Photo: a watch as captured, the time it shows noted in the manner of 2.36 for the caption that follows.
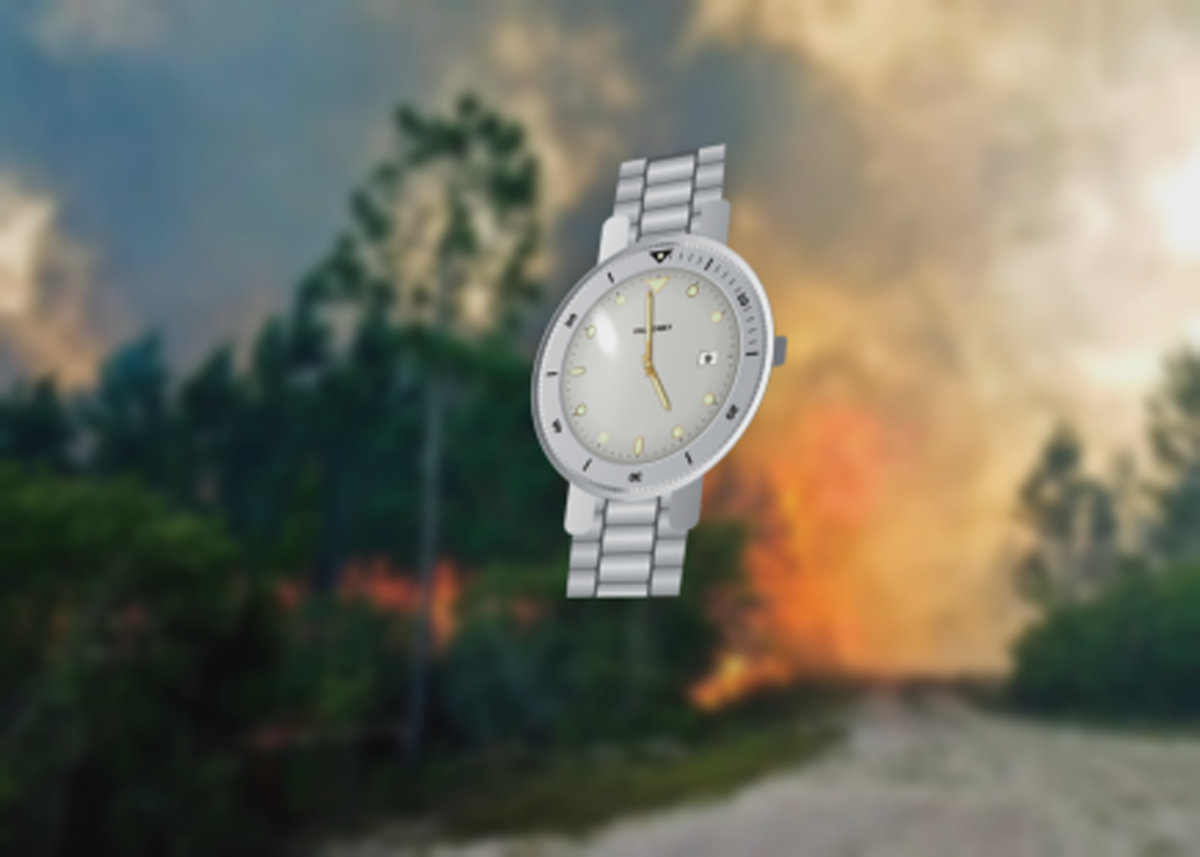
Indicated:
4.59
